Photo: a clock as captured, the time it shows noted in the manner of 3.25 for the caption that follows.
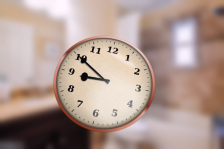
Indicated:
8.50
